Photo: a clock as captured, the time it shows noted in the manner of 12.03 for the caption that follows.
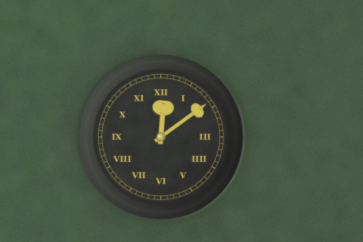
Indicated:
12.09
